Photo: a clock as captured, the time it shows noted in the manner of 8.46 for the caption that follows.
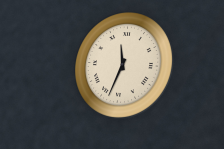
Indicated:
11.33
